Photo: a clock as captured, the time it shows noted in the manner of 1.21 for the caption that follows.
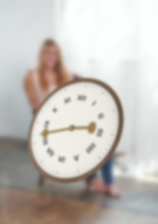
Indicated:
2.42
